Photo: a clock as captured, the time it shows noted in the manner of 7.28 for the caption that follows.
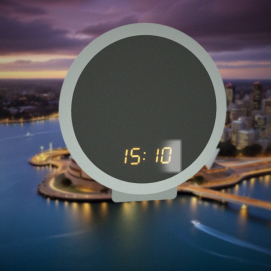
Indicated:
15.10
